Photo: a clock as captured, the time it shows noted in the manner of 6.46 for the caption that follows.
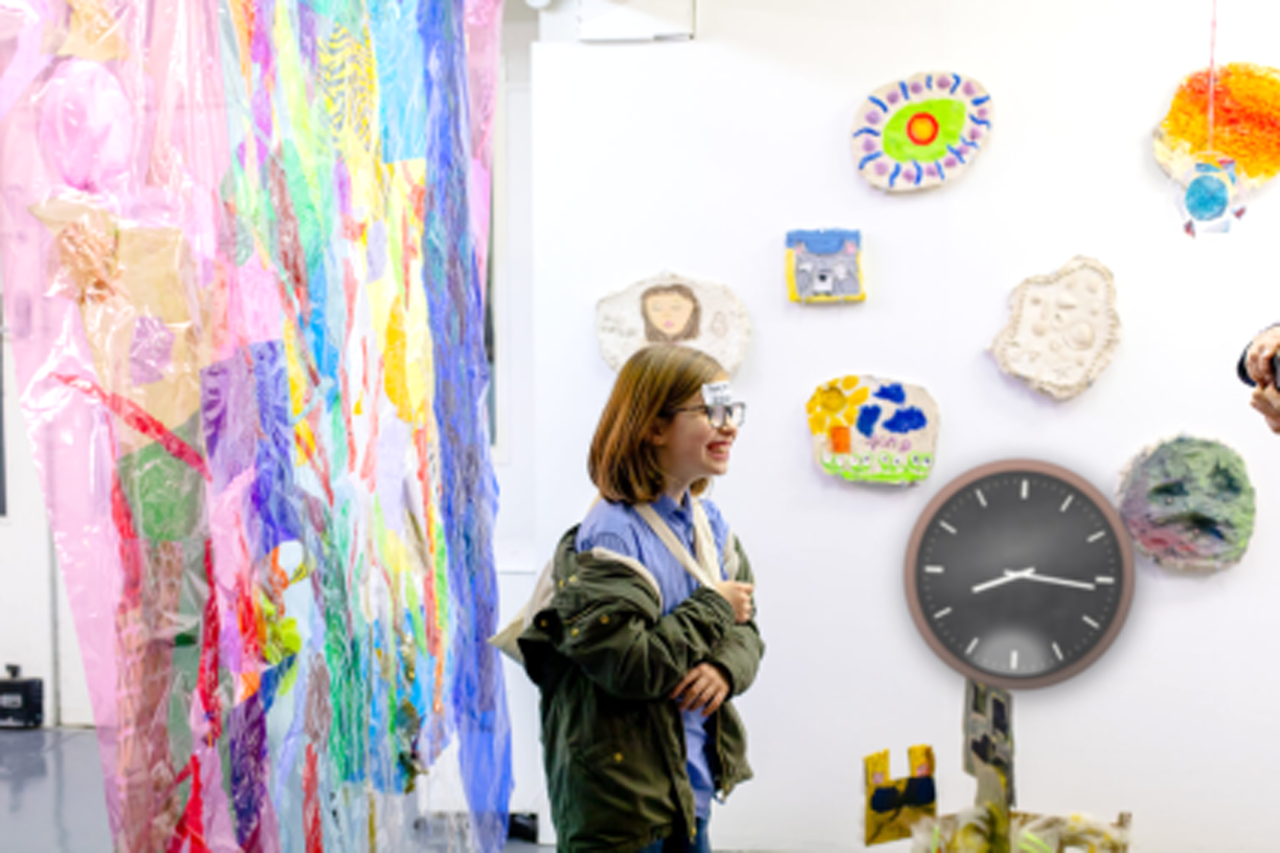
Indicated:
8.16
